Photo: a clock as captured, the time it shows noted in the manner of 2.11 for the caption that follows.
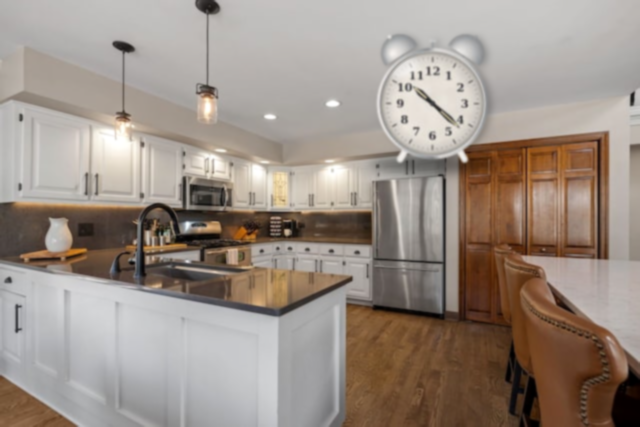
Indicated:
10.22
